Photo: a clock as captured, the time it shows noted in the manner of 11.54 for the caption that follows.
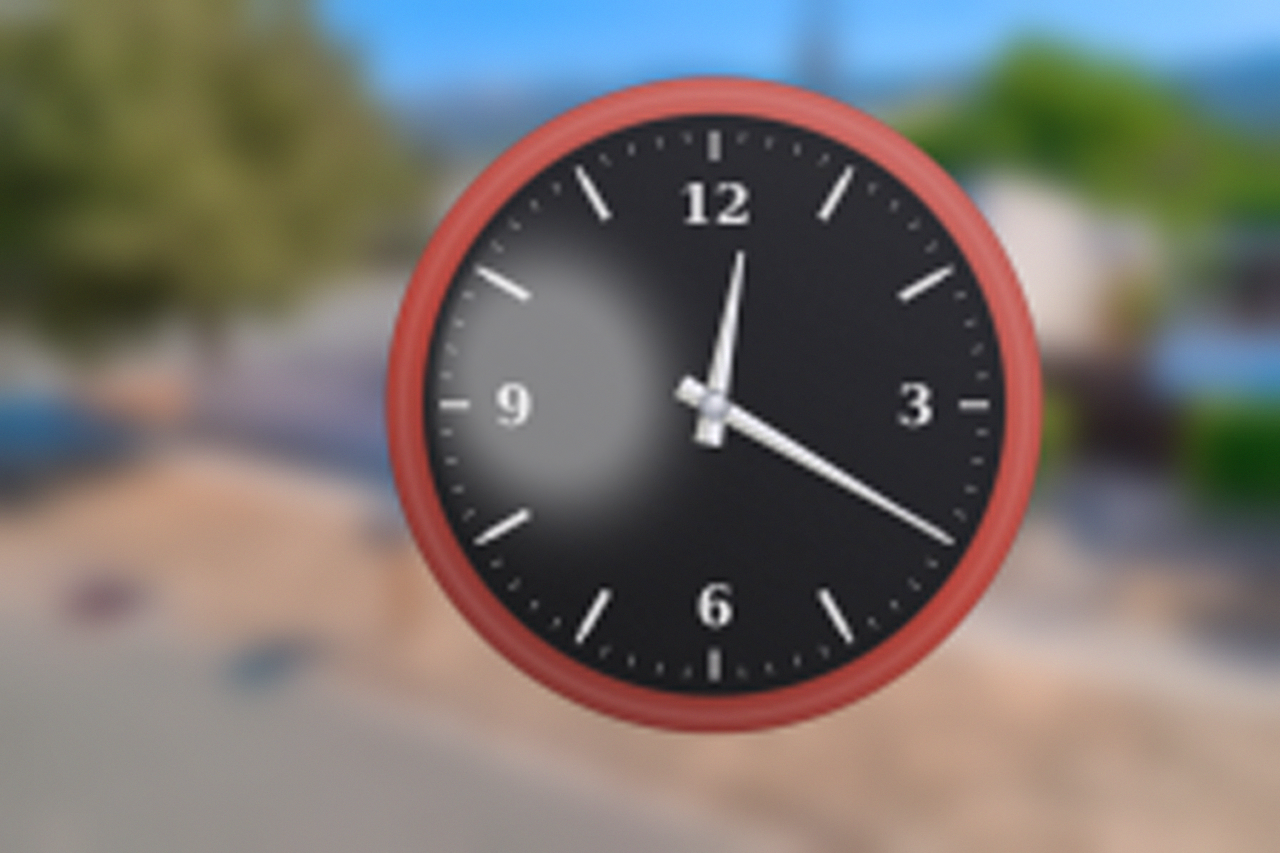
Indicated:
12.20
